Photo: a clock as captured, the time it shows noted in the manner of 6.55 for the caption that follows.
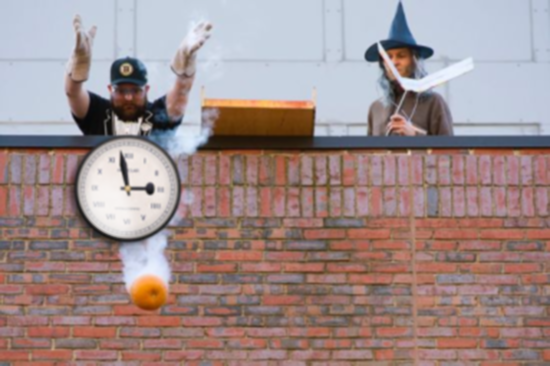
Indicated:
2.58
